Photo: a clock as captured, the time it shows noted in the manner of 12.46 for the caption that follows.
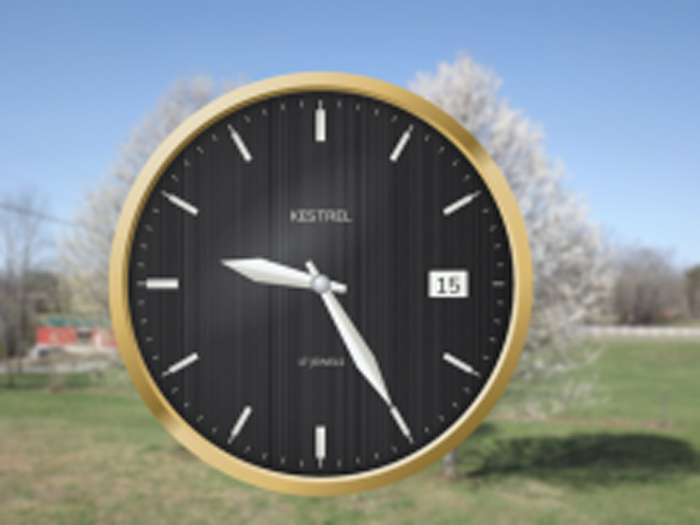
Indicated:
9.25
